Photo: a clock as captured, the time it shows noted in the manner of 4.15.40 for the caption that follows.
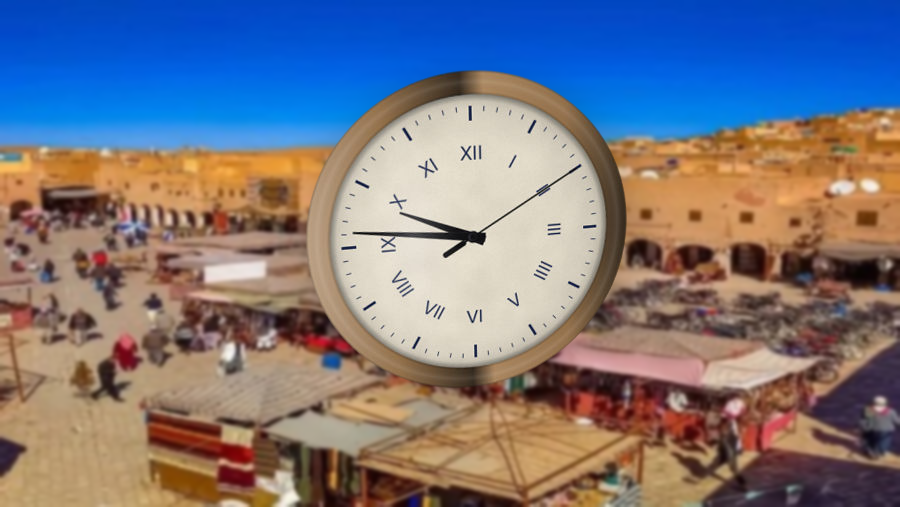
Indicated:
9.46.10
